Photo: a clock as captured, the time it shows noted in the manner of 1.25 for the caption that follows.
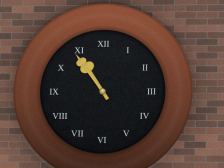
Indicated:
10.54
